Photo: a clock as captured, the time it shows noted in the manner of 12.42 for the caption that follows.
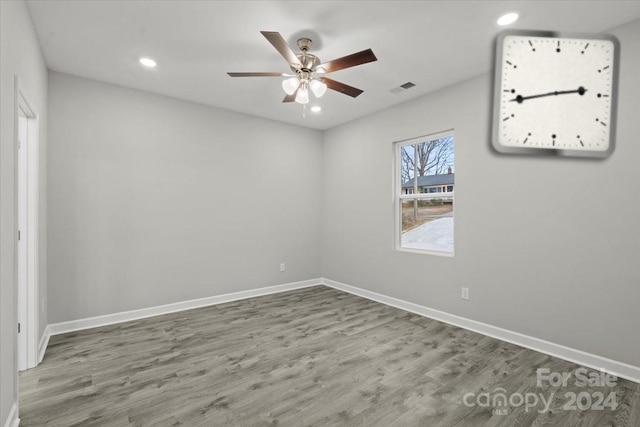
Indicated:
2.43
